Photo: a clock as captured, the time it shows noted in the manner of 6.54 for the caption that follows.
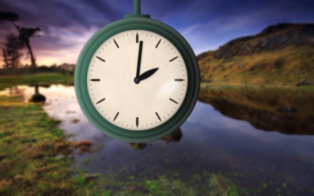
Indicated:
2.01
